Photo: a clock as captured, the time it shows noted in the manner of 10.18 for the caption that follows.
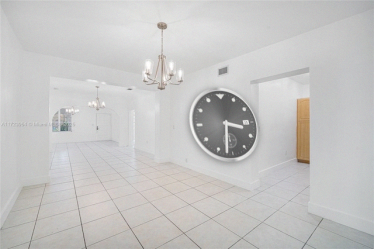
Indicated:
3.32
